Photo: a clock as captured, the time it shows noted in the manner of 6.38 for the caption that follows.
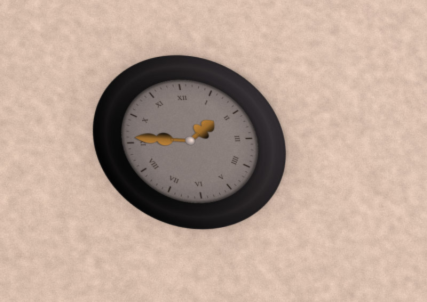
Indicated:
1.46
